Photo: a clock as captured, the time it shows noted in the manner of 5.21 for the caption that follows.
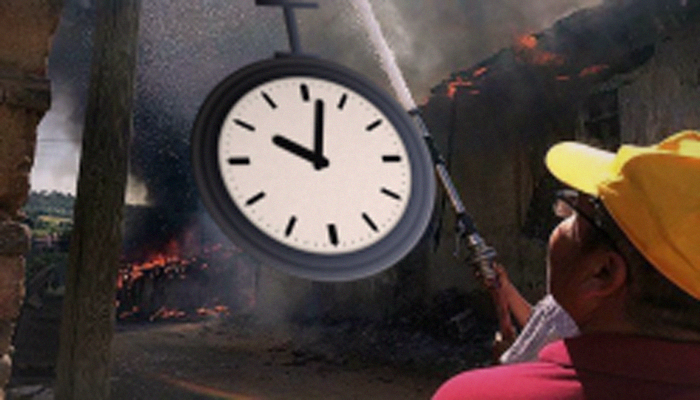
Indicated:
10.02
